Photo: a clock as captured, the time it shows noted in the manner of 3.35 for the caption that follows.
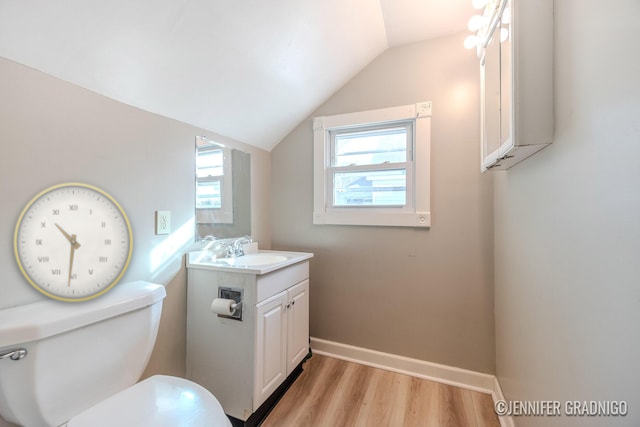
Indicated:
10.31
